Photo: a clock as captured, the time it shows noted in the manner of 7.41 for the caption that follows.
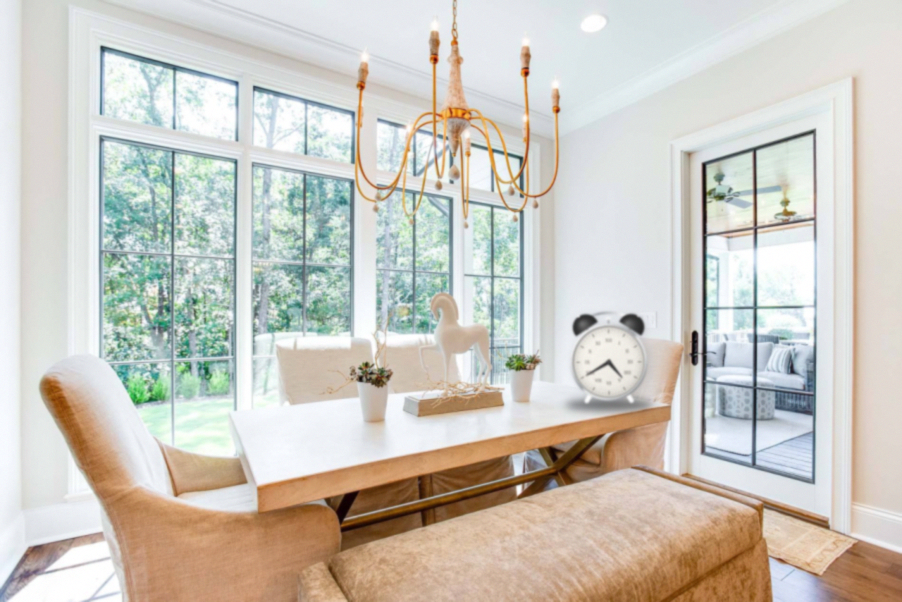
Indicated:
4.40
